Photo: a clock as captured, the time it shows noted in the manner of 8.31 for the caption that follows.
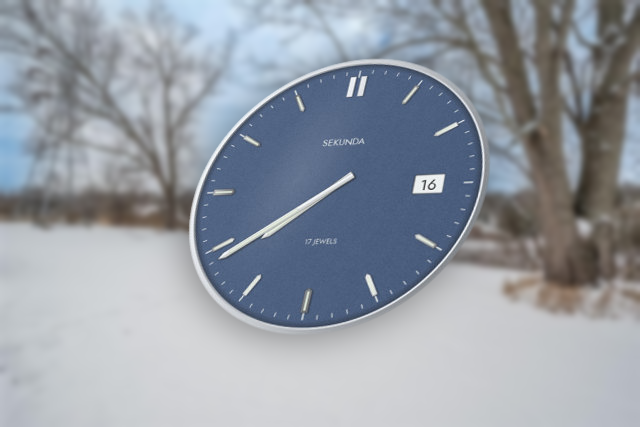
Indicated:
7.39
